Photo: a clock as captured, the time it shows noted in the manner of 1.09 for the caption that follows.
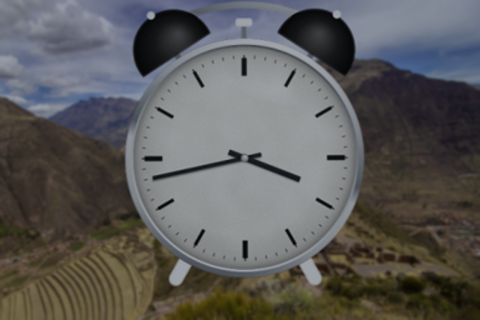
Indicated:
3.43
